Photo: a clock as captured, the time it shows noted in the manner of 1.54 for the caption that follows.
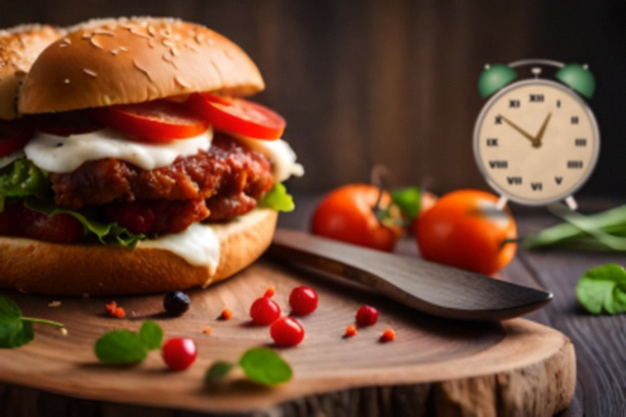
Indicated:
12.51
